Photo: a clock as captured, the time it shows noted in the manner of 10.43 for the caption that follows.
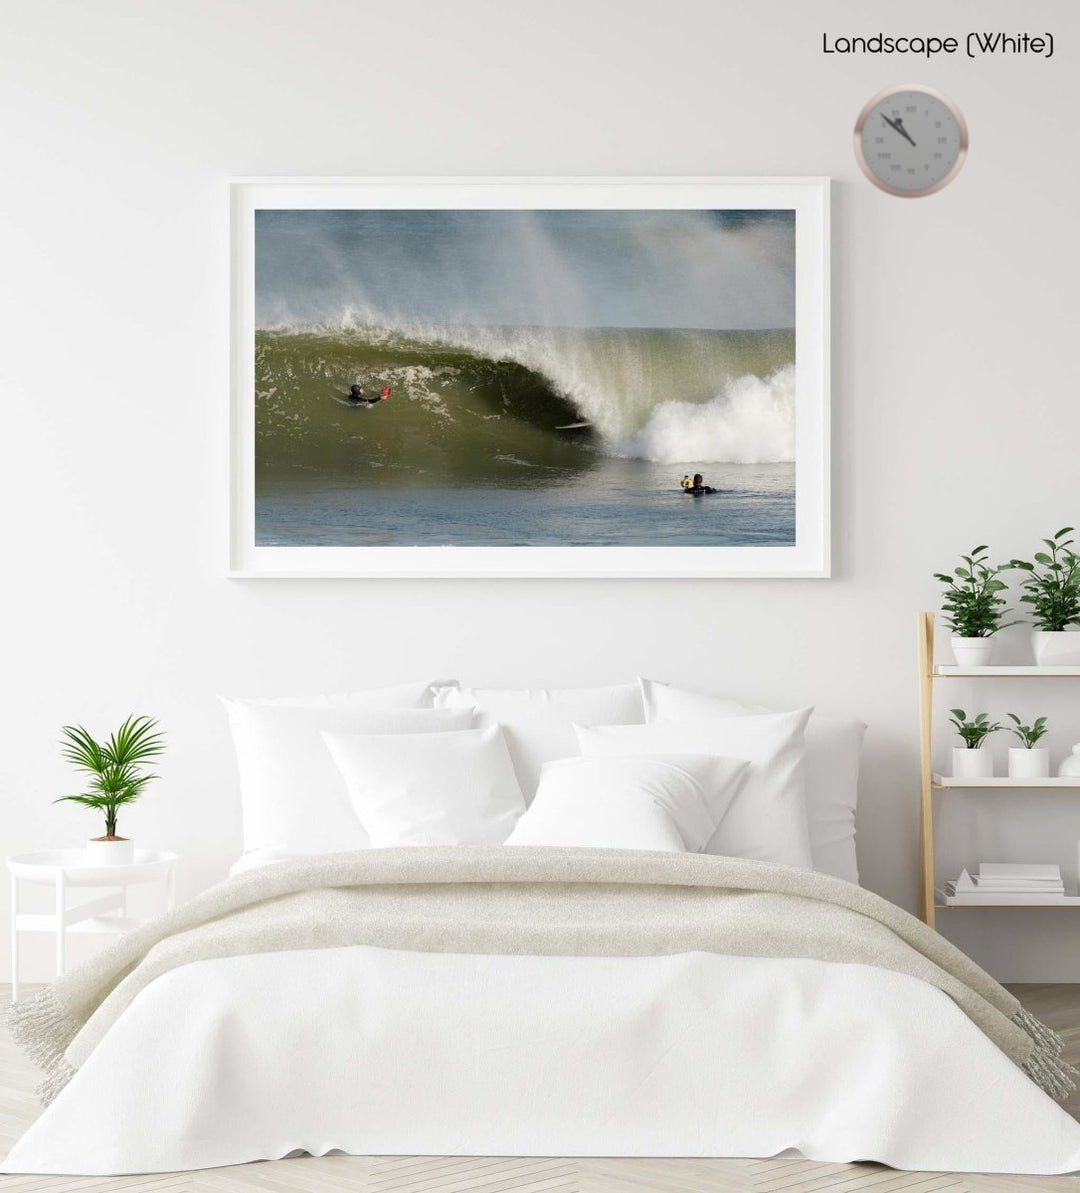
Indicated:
10.52
